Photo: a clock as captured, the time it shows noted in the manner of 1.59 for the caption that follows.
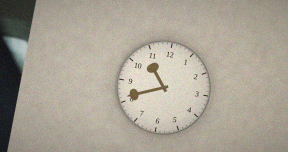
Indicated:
10.41
